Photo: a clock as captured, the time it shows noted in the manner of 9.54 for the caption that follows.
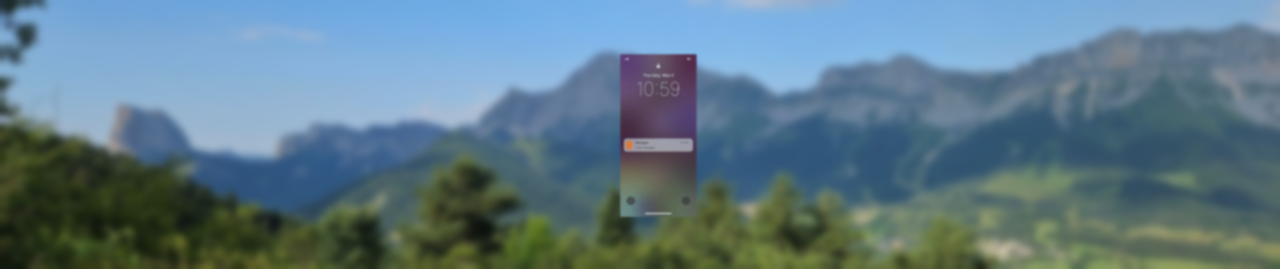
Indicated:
10.59
